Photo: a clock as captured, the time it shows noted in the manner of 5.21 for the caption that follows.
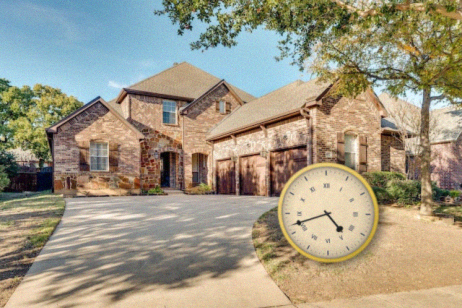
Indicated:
4.42
